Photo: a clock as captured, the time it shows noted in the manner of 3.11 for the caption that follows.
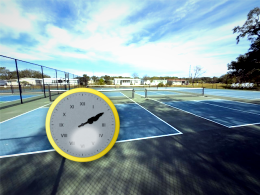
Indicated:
2.10
